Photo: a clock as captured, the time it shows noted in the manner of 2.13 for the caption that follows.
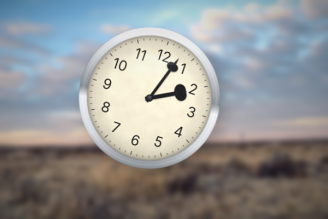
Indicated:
2.03
